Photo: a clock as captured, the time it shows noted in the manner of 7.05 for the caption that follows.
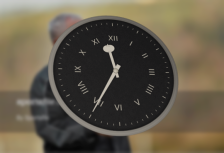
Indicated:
11.35
